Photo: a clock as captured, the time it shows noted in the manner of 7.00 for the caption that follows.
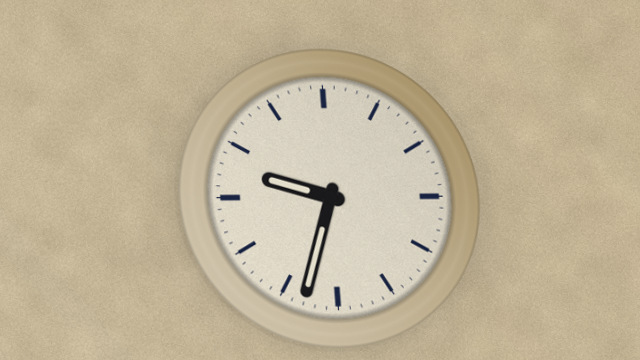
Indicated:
9.33
